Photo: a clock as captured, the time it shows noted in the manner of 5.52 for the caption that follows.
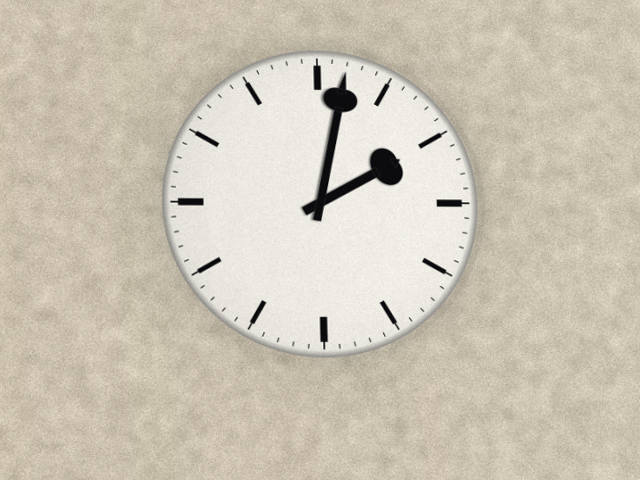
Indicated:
2.02
